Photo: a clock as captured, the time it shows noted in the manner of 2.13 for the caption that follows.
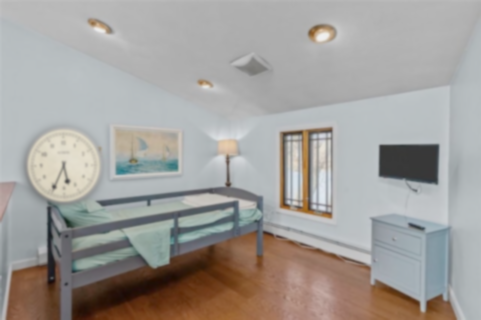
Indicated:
5.34
